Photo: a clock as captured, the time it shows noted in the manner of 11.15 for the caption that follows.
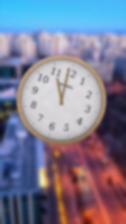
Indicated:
10.59
